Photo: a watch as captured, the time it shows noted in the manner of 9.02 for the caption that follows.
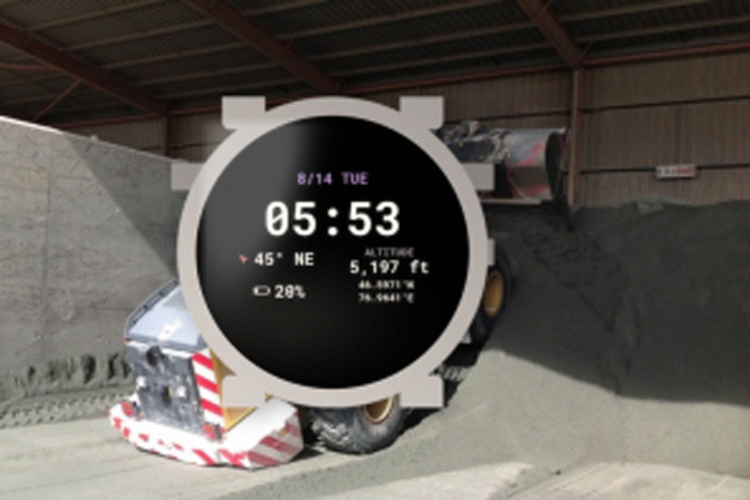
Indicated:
5.53
